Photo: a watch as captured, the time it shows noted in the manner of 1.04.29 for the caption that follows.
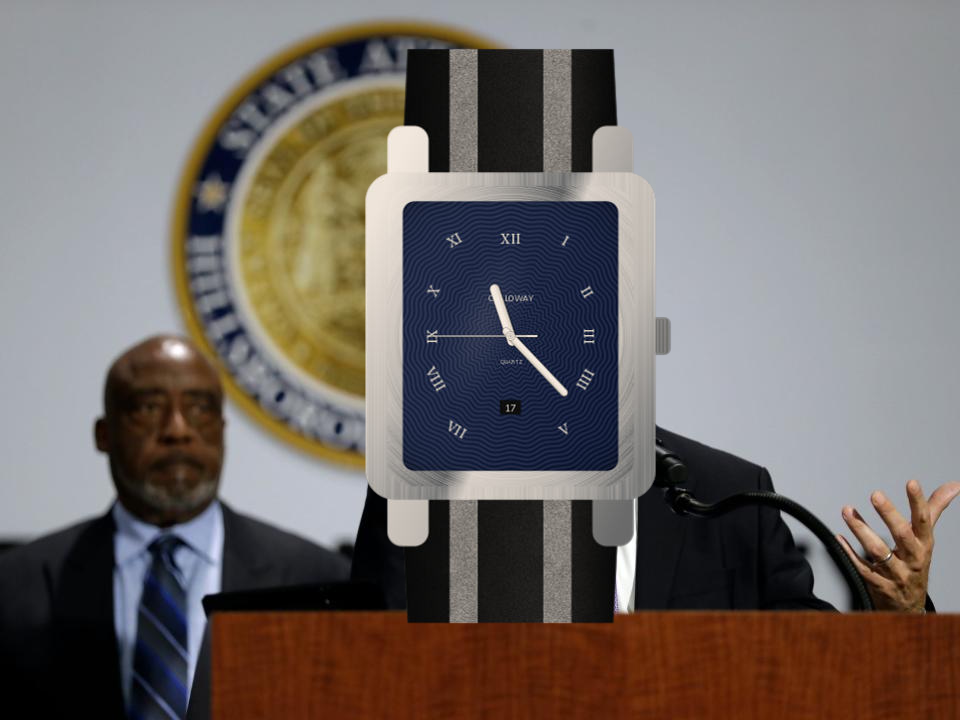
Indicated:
11.22.45
